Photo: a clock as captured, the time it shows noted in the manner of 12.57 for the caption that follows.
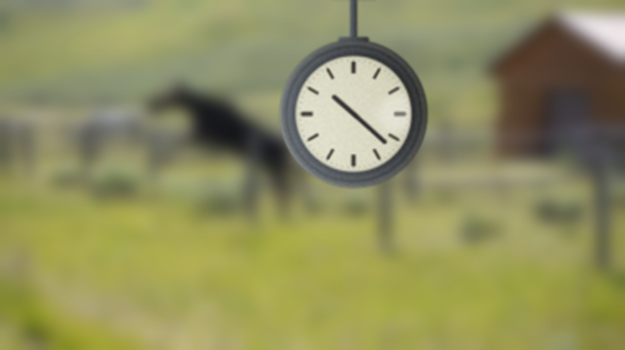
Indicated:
10.22
